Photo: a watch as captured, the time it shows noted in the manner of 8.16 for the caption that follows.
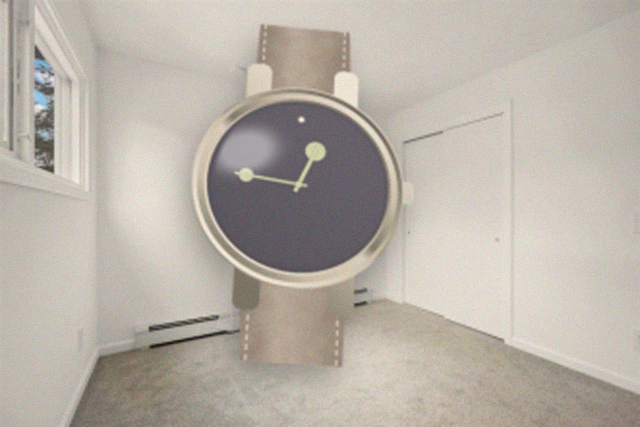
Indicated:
12.46
